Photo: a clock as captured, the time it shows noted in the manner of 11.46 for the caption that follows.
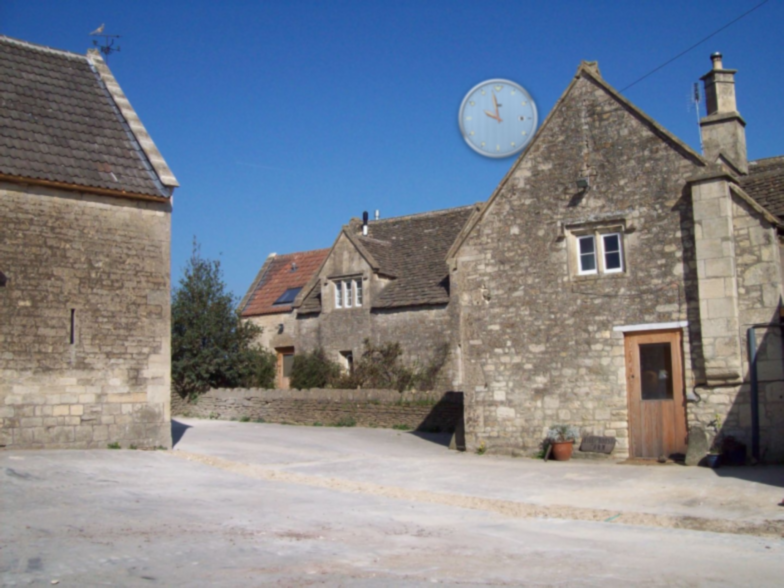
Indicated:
9.58
